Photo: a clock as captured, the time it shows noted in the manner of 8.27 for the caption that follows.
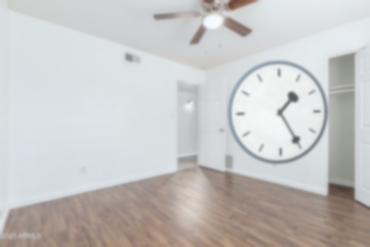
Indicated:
1.25
